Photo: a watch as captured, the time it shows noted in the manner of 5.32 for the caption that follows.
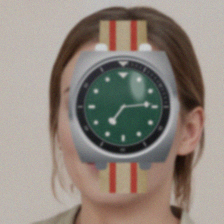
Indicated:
7.14
